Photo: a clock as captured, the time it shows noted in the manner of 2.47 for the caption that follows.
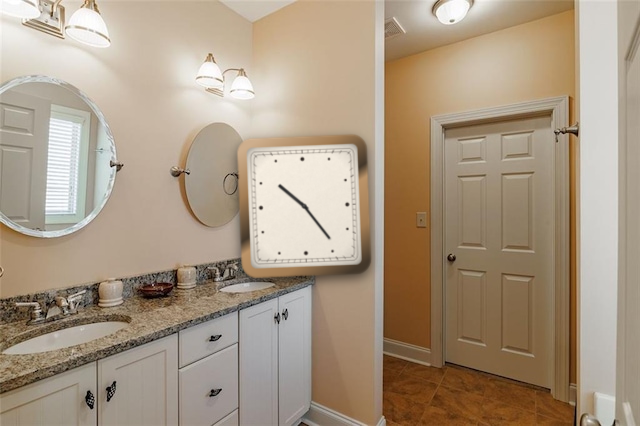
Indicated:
10.24
